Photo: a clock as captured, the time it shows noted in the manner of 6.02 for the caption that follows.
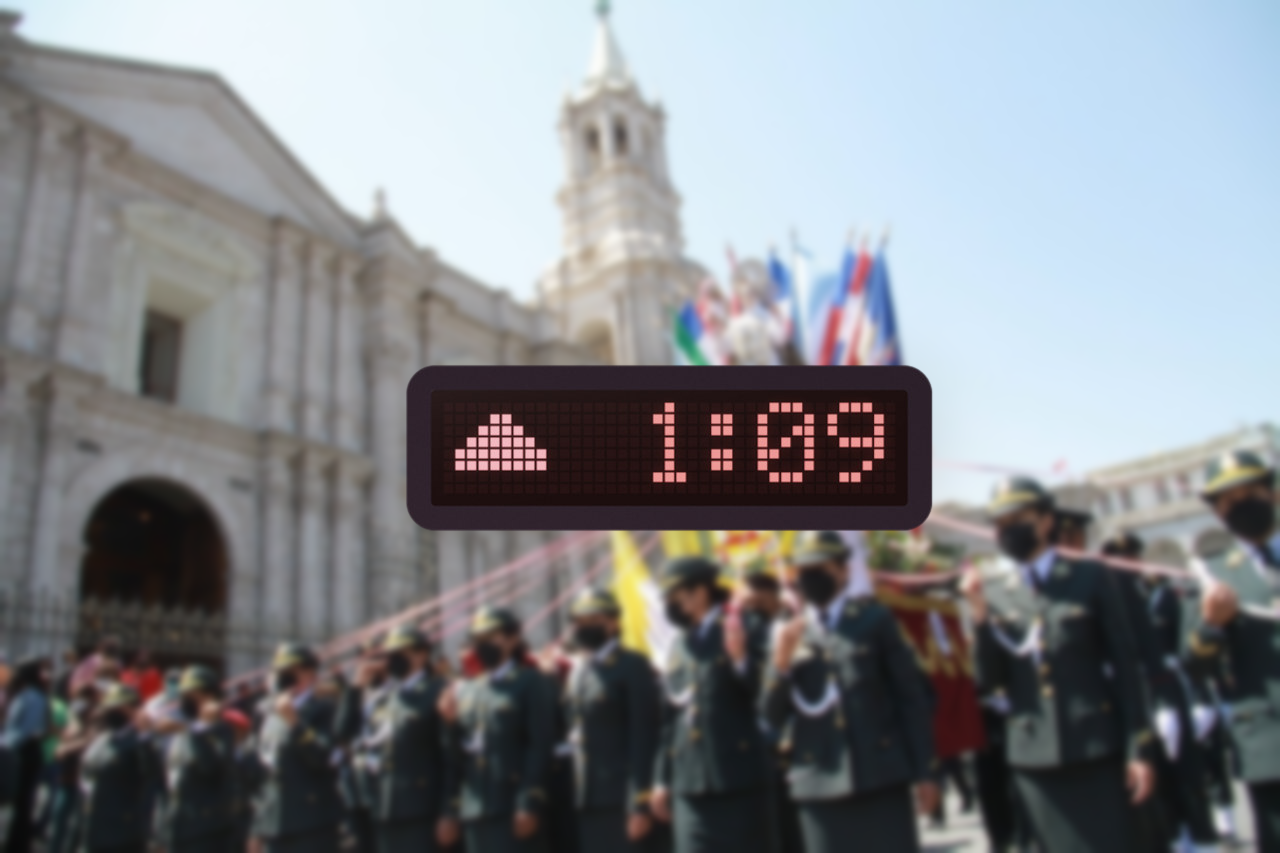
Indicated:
1.09
